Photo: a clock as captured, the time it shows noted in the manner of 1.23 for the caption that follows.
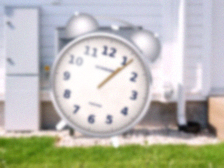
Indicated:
1.06
